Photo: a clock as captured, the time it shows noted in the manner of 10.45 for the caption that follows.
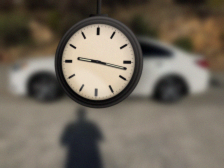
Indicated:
9.17
